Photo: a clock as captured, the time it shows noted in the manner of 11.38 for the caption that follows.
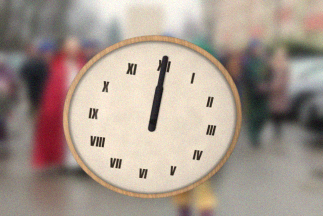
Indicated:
12.00
